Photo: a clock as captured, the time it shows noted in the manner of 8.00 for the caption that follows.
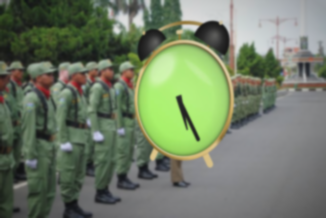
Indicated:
5.25
